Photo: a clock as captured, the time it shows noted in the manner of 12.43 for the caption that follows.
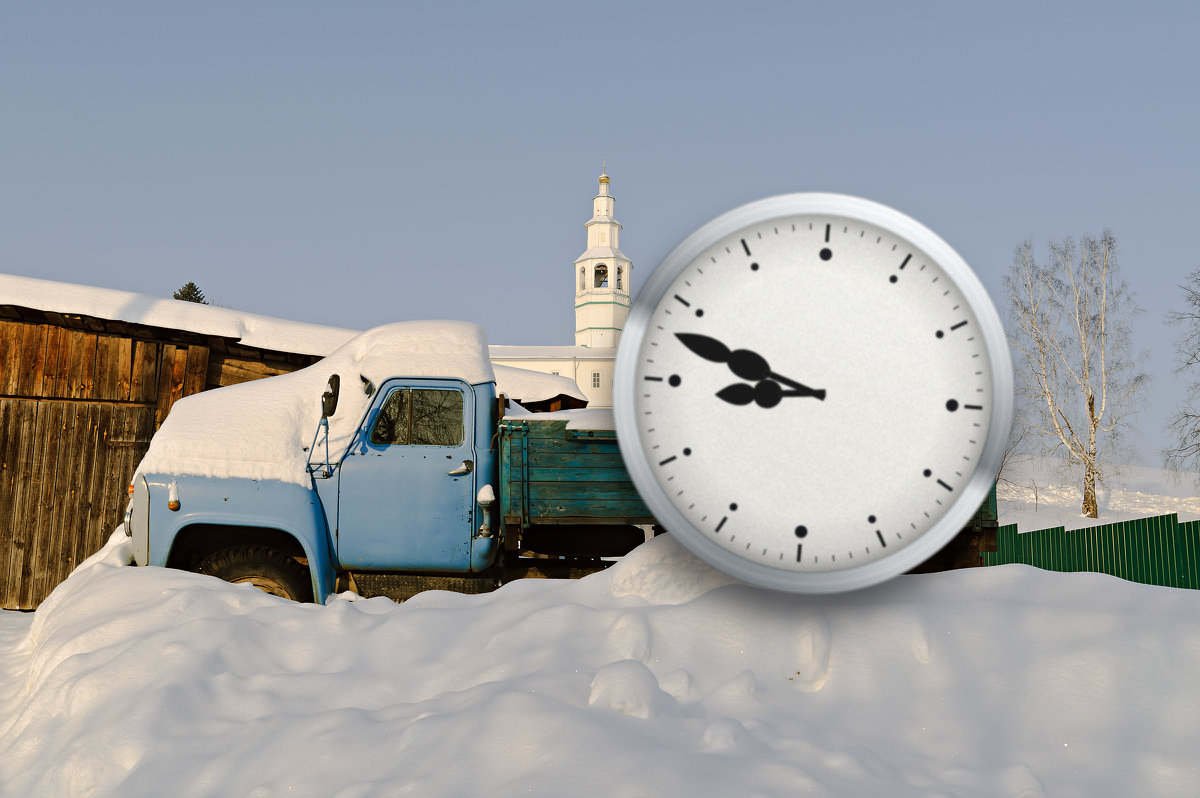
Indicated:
8.48
